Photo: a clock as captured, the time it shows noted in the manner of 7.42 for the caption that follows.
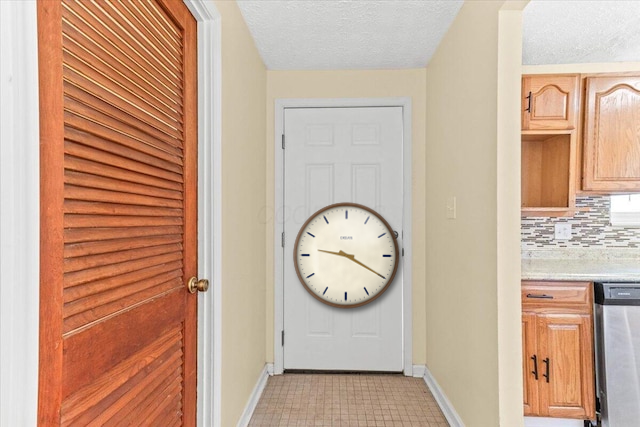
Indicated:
9.20
